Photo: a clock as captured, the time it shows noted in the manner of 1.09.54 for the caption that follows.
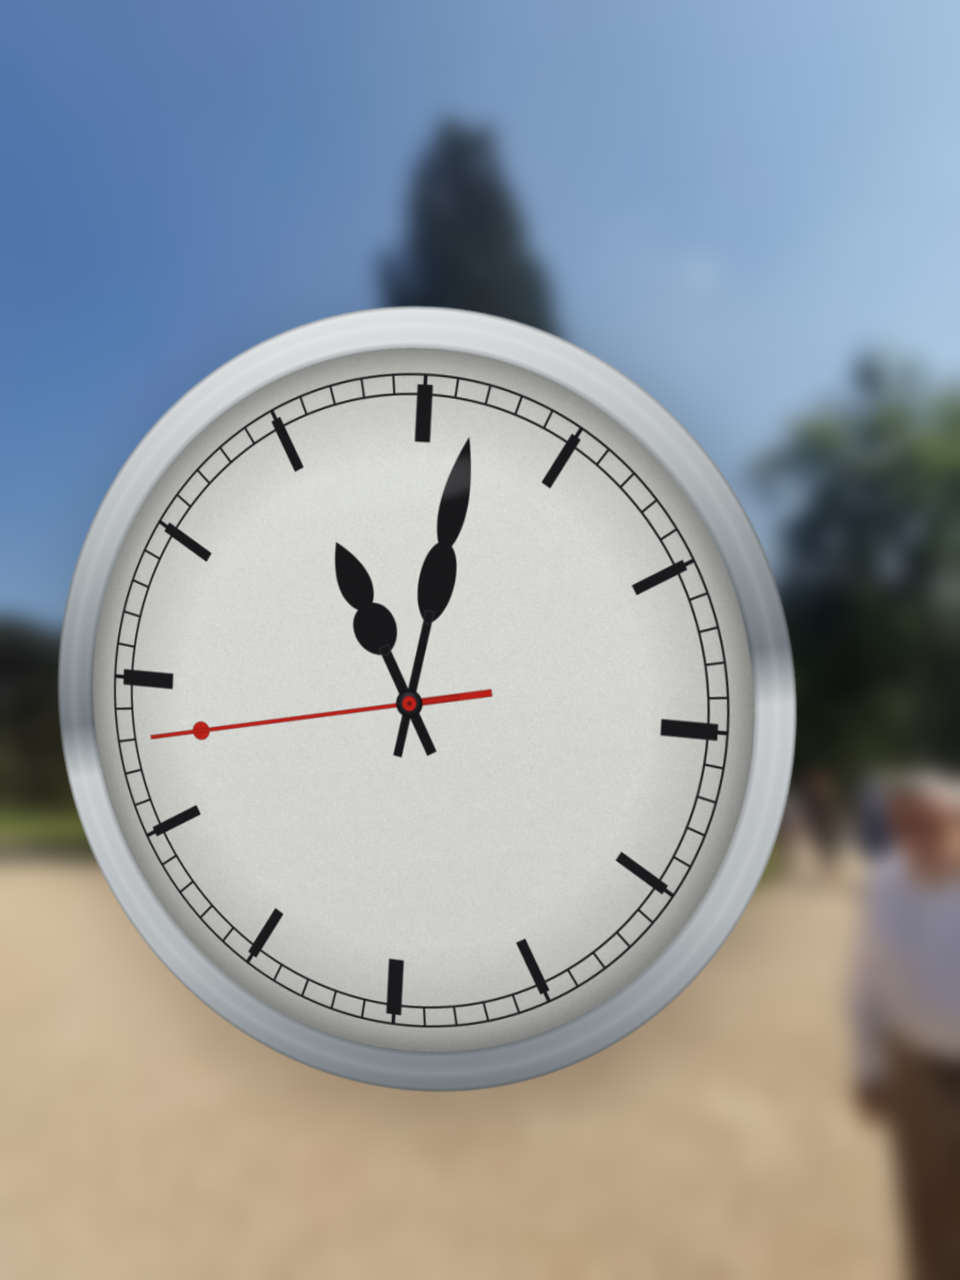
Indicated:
11.01.43
